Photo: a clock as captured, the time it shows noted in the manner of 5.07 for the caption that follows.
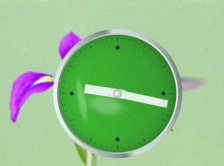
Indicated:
9.17
